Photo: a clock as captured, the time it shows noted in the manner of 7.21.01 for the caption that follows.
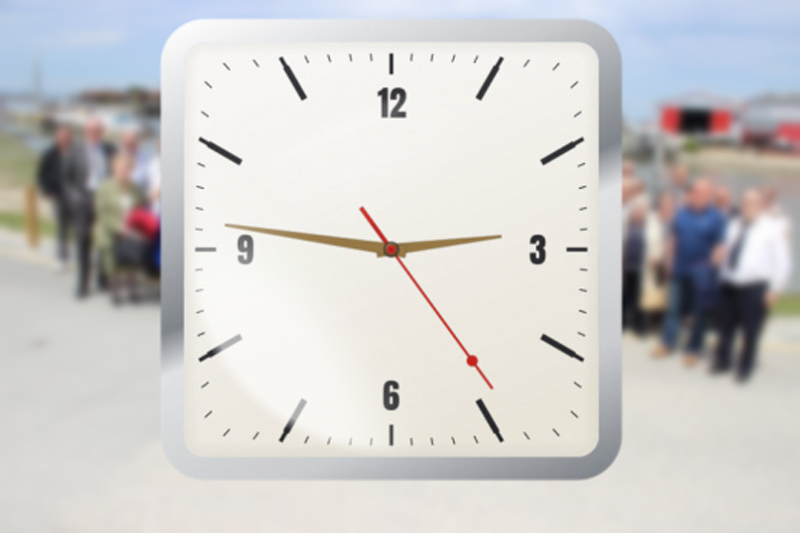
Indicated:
2.46.24
